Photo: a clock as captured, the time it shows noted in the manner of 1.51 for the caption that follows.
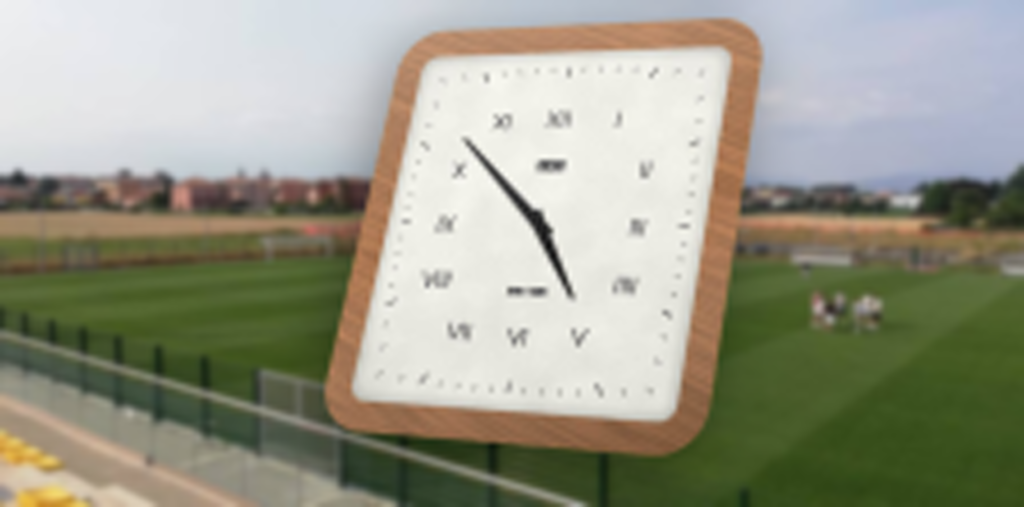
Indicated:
4.52
